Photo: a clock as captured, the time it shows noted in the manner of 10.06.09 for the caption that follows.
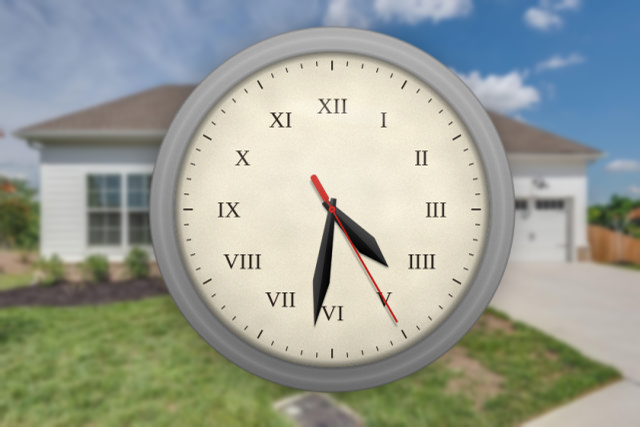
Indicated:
4.31.25
